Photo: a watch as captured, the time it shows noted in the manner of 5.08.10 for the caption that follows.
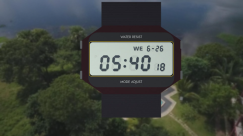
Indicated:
5.40.18
